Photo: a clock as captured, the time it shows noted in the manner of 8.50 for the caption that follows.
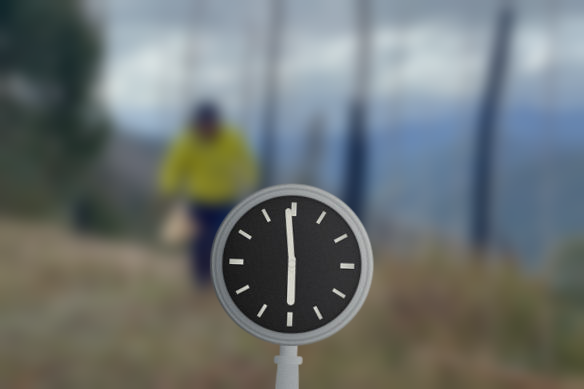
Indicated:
5.59
